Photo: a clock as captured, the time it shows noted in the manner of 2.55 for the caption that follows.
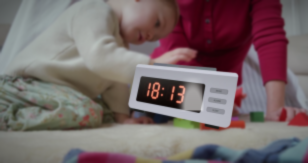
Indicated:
18.13
